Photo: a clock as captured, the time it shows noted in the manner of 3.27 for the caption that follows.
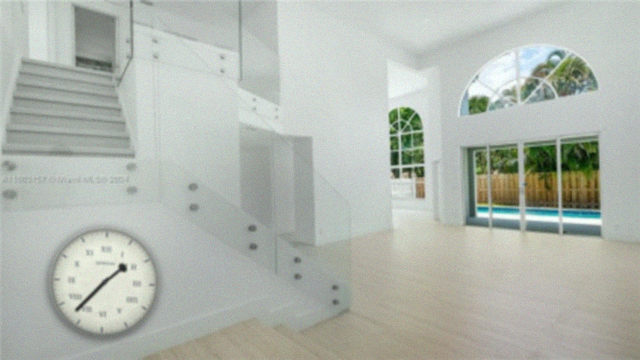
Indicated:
1.37
